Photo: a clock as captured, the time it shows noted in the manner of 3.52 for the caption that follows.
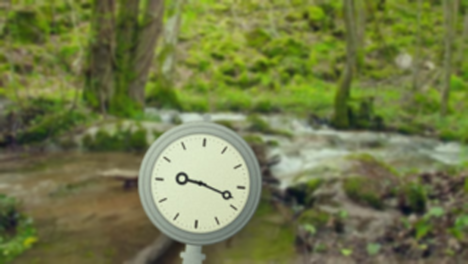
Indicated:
9.18
